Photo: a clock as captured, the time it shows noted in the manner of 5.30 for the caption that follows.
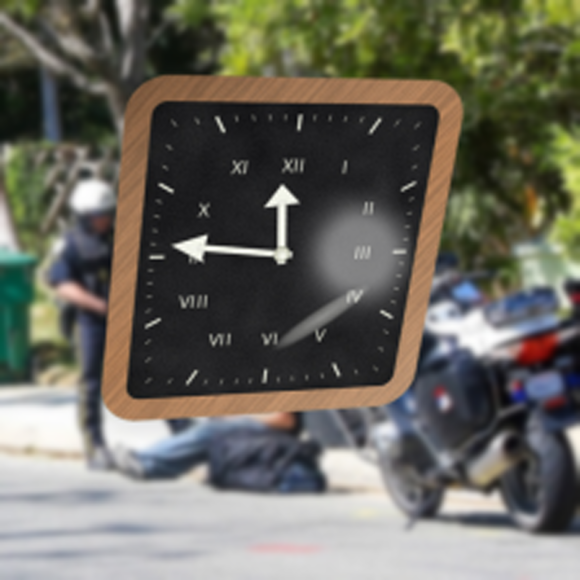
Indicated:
11.46
